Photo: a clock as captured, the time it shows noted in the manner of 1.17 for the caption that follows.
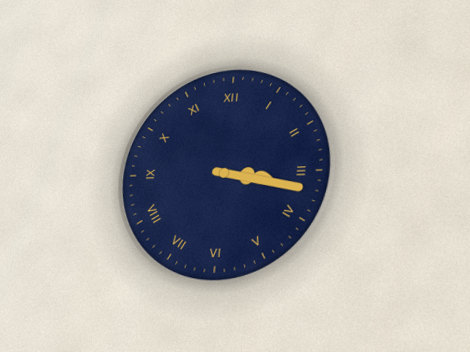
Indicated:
3.17
